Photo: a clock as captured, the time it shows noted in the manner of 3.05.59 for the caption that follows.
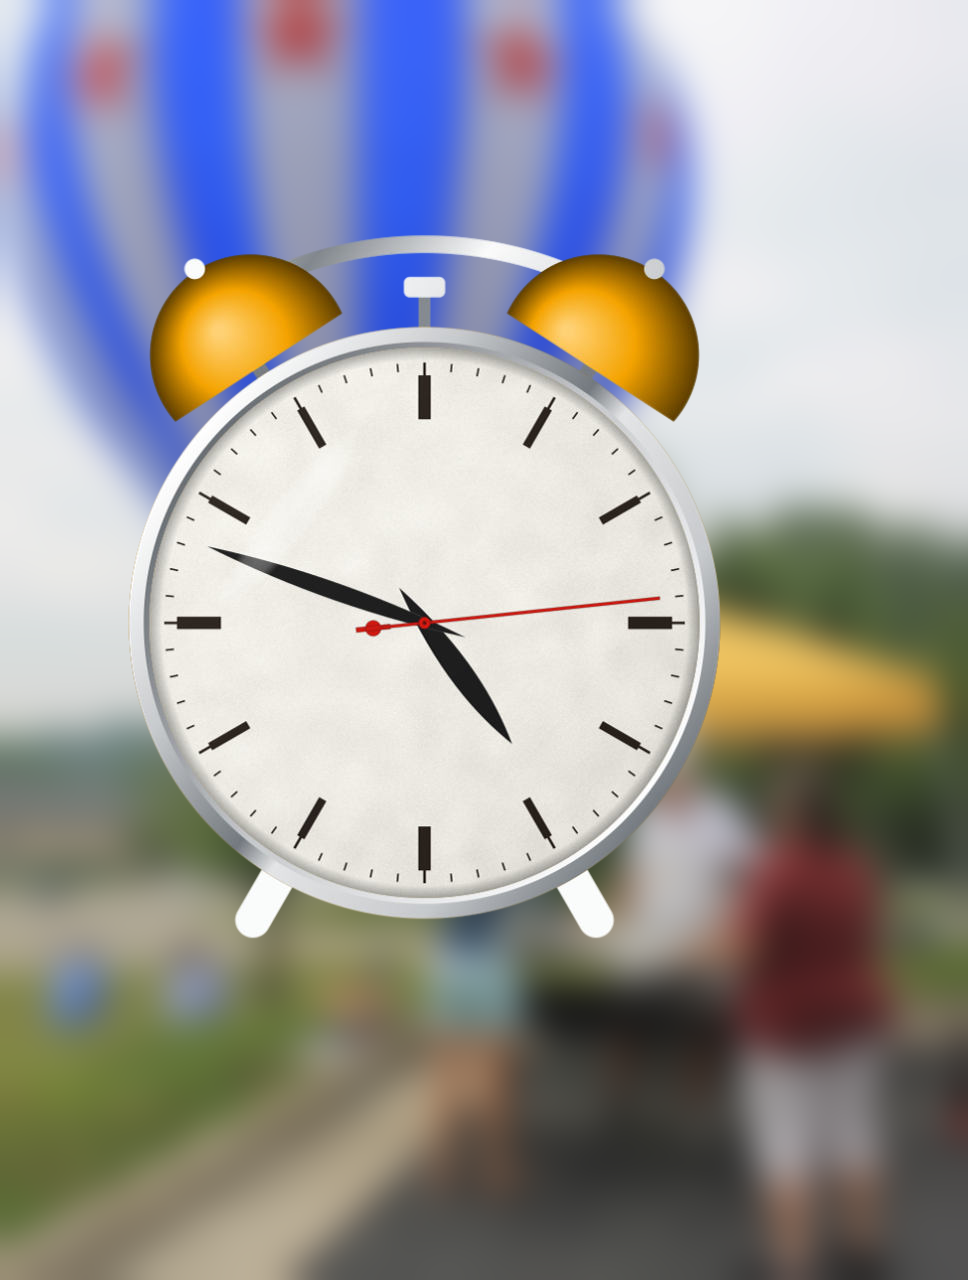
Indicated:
4.48.14
